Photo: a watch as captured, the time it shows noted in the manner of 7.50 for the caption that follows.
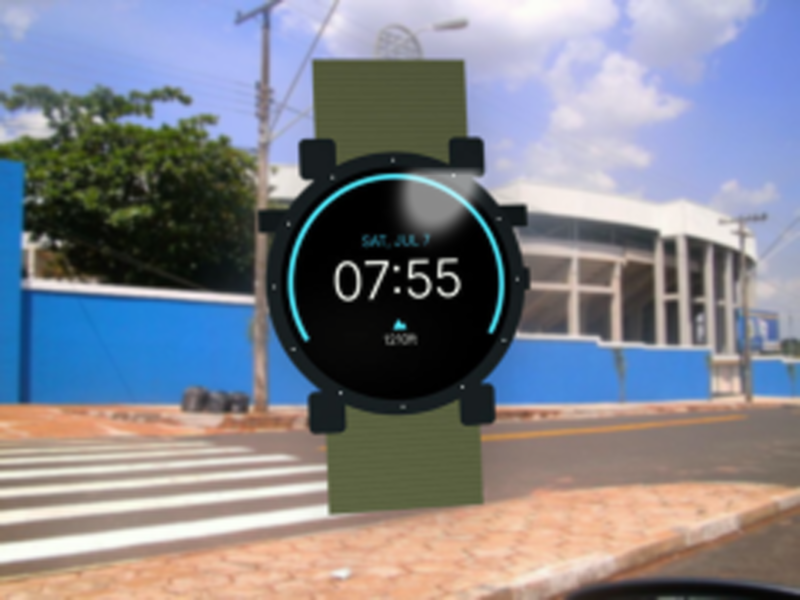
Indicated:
7.55
